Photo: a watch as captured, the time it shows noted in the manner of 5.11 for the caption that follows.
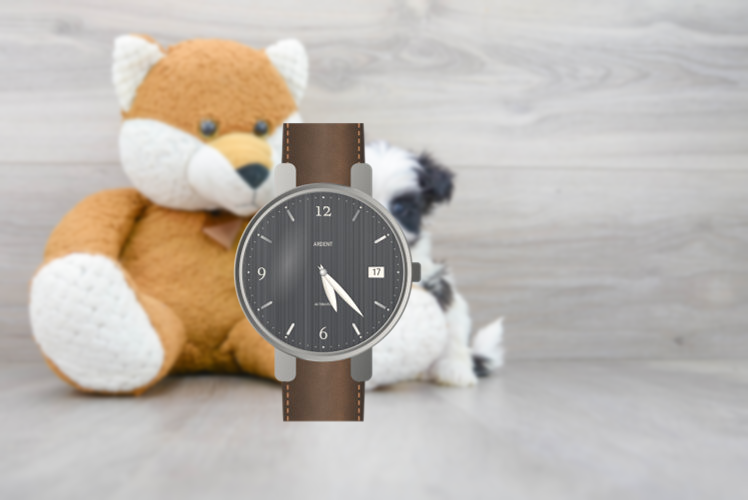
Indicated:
5.23
